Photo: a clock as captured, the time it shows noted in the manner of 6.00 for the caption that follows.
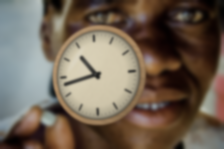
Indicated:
10.43
